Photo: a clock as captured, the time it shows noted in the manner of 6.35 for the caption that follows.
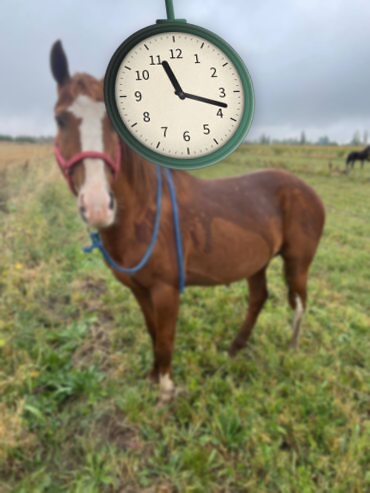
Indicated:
11.18
